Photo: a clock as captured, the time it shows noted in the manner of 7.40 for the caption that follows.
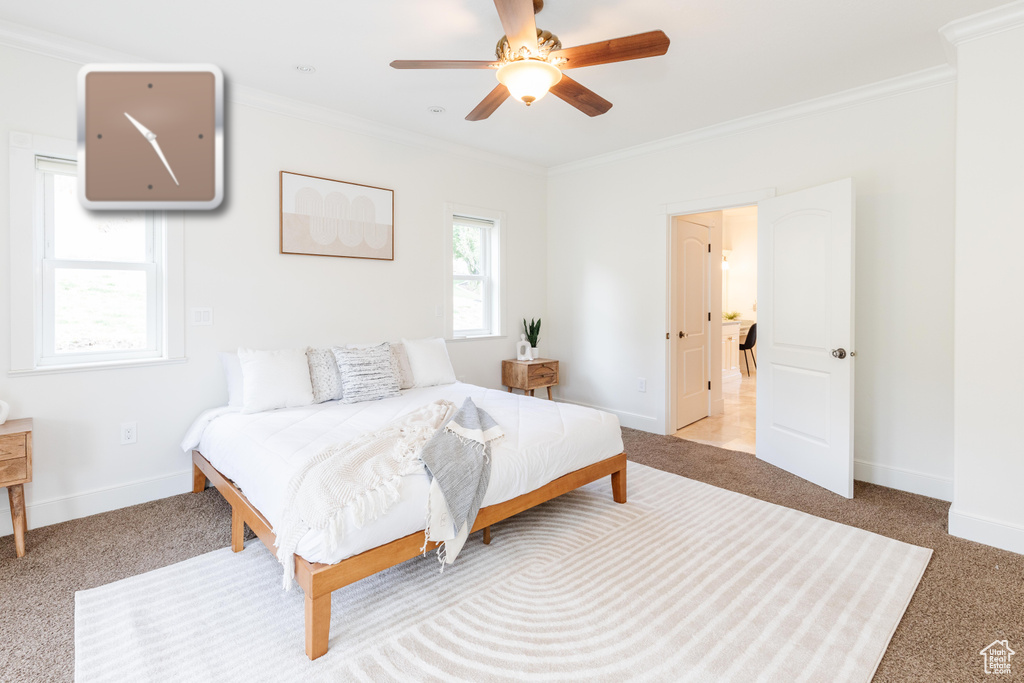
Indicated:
10.25
